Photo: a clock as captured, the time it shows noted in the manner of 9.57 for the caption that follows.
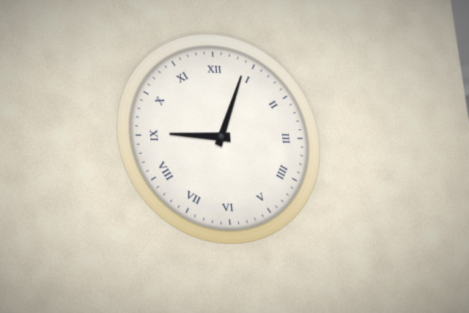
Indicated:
9.04
